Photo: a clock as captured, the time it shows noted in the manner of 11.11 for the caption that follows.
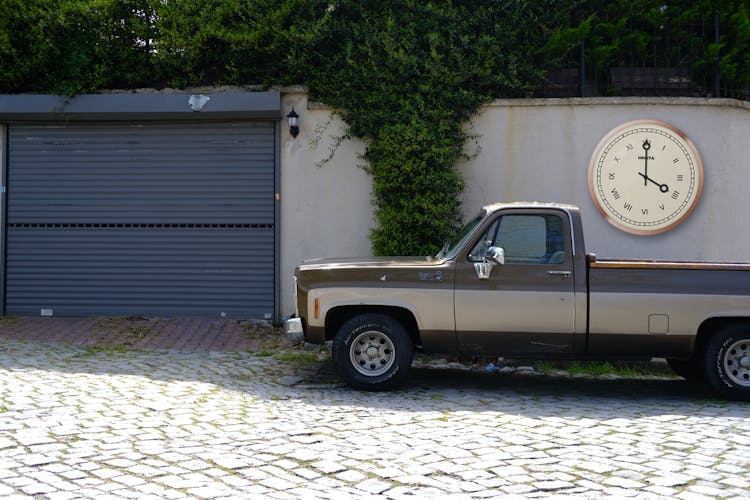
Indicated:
4.00
